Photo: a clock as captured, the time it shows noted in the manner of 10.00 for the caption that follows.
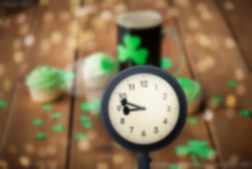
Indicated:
8.48
